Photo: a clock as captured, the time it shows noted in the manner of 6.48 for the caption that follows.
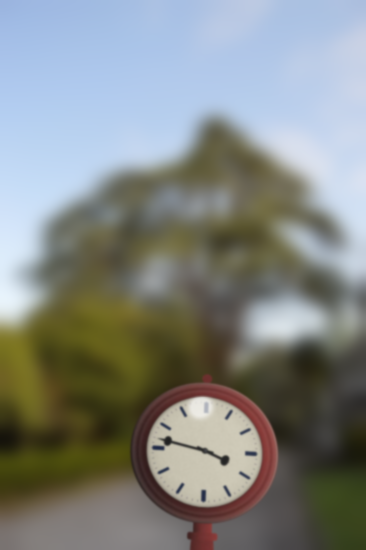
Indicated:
3.47
